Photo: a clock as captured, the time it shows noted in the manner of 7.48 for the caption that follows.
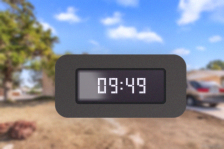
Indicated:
9.49
